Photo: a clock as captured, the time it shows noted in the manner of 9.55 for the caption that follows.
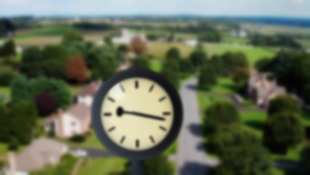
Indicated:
9.17
